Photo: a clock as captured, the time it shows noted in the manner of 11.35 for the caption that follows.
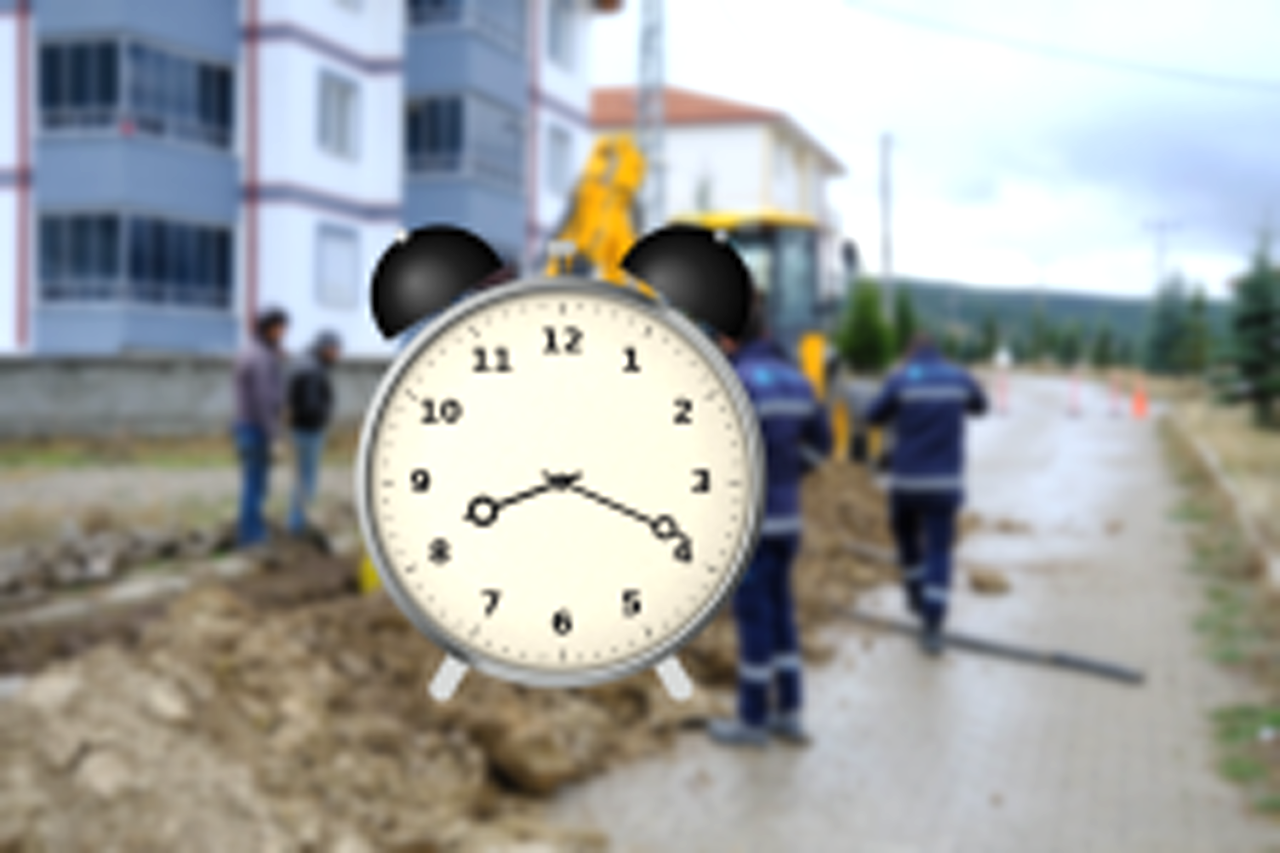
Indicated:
8.19
